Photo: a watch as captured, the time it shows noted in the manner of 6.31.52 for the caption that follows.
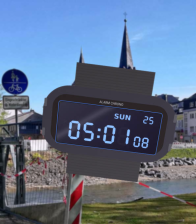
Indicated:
5.01.08
